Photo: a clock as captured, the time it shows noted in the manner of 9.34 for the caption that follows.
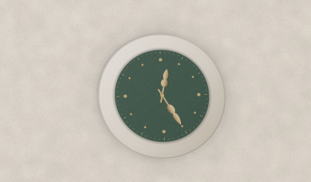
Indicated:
12.25
